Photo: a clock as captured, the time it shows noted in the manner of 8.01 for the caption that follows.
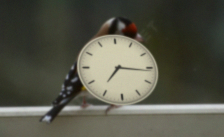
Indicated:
7.16
